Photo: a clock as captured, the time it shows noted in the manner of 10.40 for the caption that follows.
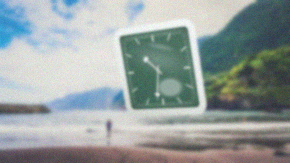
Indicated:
10.32
